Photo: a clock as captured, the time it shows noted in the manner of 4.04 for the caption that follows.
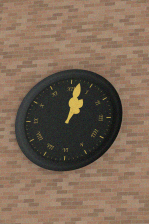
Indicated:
1.02
